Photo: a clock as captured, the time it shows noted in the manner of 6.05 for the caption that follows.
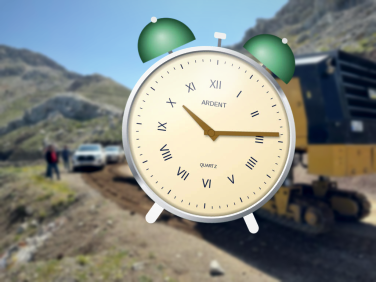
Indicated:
10.14
